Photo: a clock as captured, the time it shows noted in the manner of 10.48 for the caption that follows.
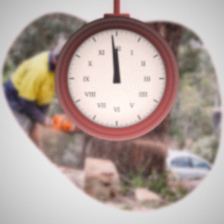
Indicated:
11.59
